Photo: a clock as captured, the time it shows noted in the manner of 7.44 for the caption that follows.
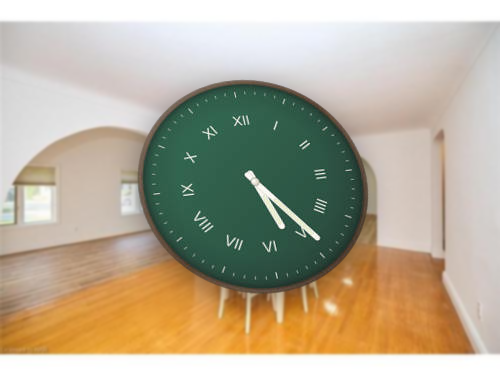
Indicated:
5.24
